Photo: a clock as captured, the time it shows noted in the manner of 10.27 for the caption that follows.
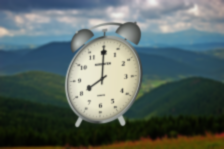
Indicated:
8.00
